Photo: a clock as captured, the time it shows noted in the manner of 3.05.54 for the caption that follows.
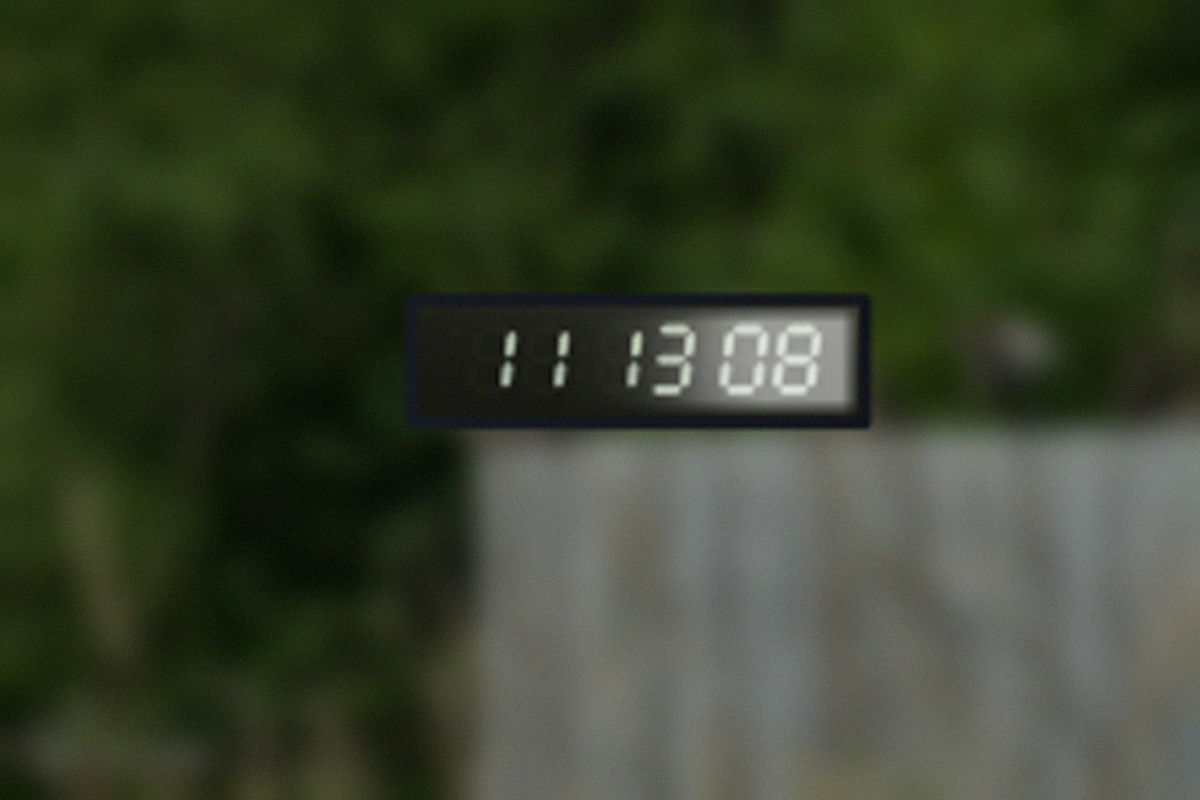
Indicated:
11.13.08
